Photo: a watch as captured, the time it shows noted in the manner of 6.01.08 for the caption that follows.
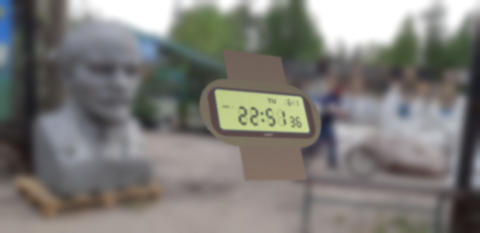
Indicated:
22.51.36
